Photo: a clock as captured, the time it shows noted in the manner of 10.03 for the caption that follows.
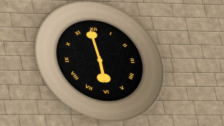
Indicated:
5.59
